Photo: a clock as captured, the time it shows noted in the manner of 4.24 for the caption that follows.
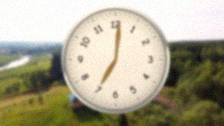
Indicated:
7.01
